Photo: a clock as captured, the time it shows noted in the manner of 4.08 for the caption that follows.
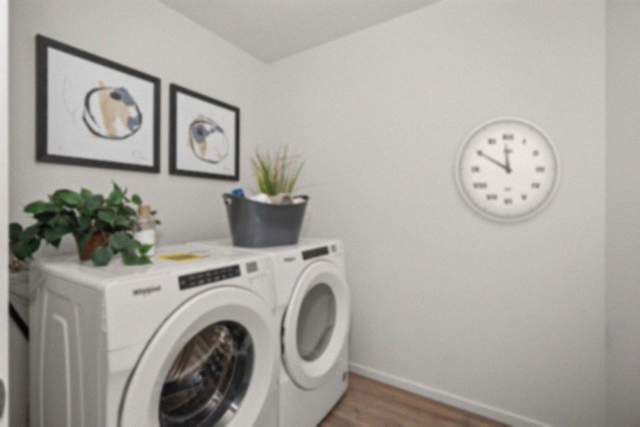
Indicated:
11.50
